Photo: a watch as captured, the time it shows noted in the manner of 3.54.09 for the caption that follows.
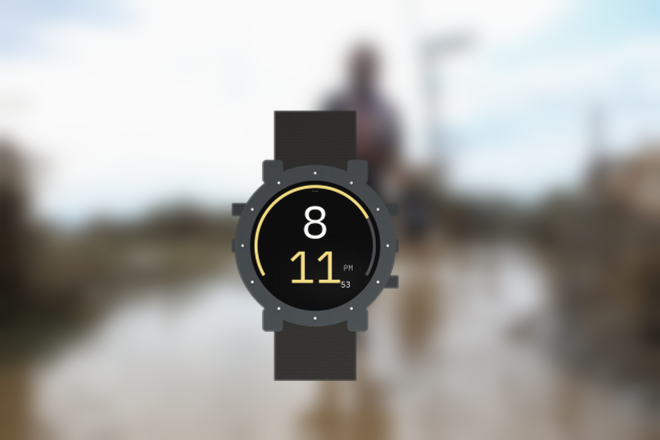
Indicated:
8.11.53
